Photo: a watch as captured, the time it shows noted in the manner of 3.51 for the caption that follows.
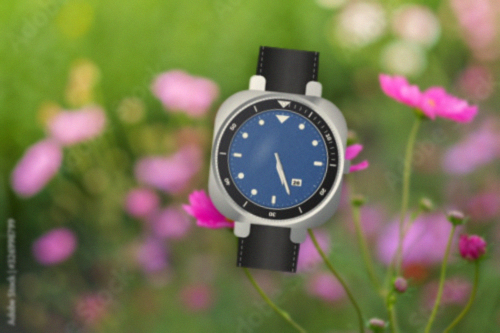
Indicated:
5.26
